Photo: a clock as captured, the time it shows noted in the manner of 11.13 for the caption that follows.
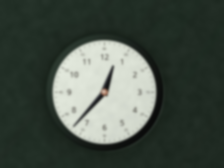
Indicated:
12.37
